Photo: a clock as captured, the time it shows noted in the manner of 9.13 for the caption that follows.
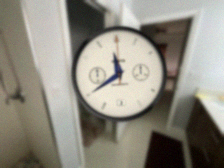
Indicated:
11.40
